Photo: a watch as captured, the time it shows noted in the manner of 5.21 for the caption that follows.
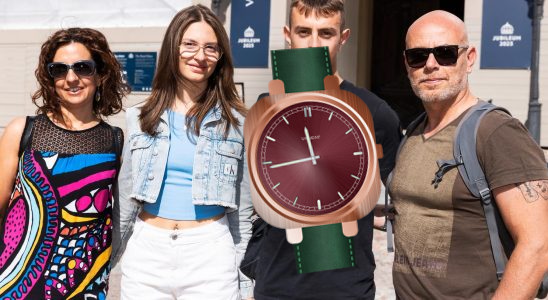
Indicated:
11.44
